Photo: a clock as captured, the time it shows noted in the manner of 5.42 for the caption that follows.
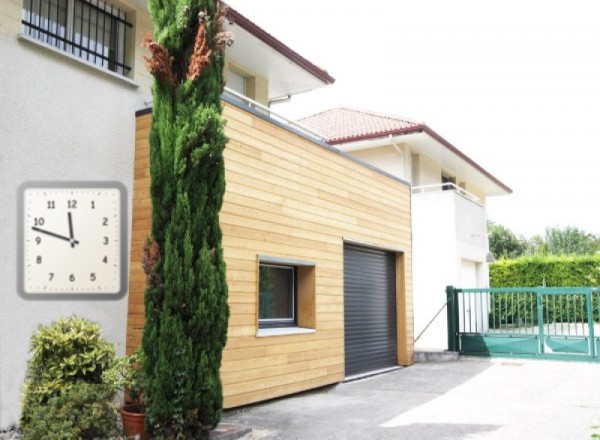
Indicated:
11.48
